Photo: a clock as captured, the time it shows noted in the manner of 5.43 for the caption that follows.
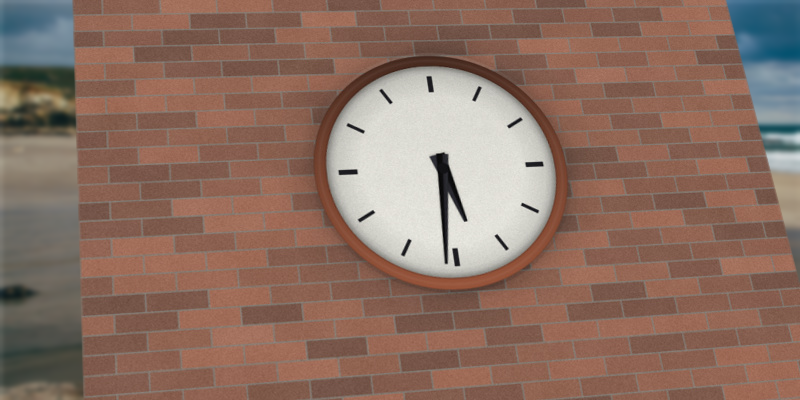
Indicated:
5.31
